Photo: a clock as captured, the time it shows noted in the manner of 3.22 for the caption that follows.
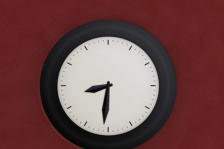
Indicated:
8.31
